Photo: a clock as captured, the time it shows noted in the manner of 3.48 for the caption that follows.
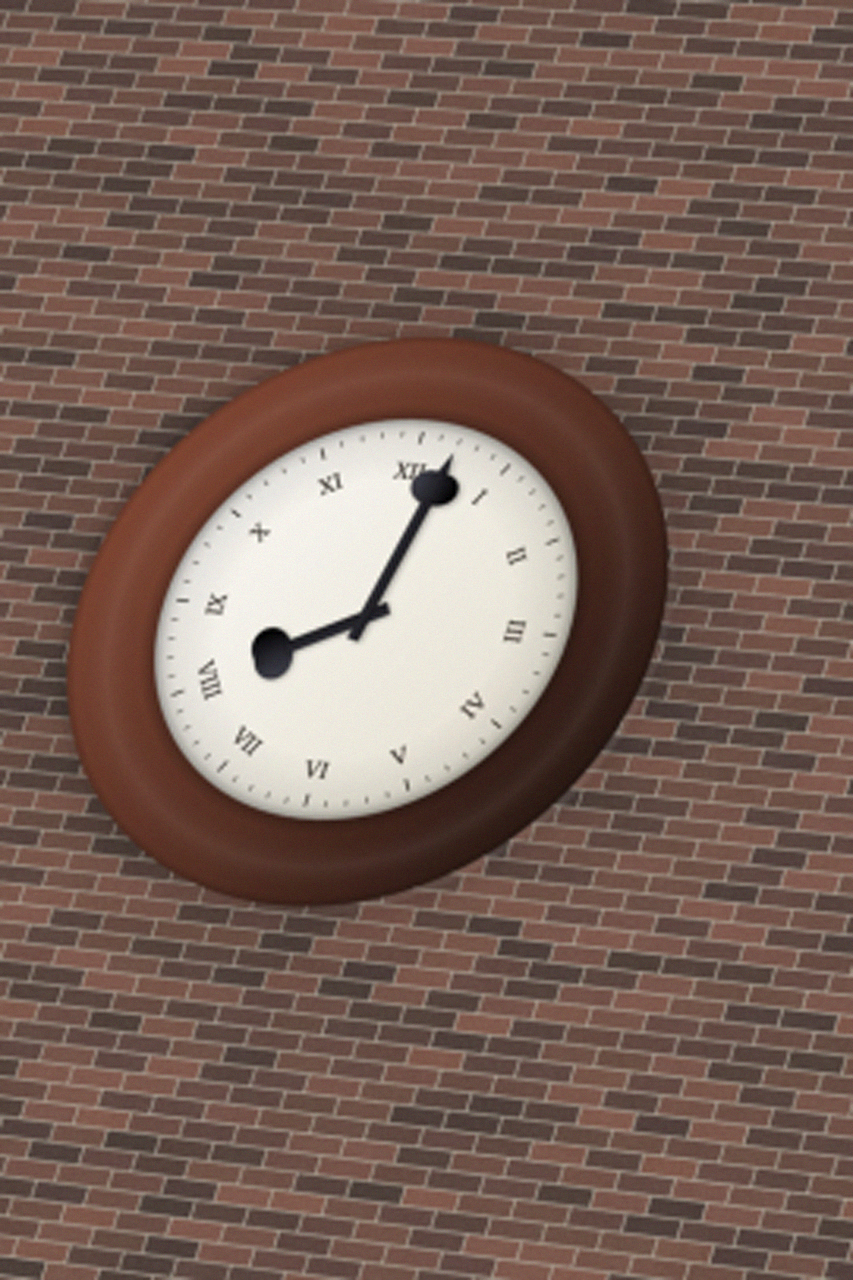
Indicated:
8.02
